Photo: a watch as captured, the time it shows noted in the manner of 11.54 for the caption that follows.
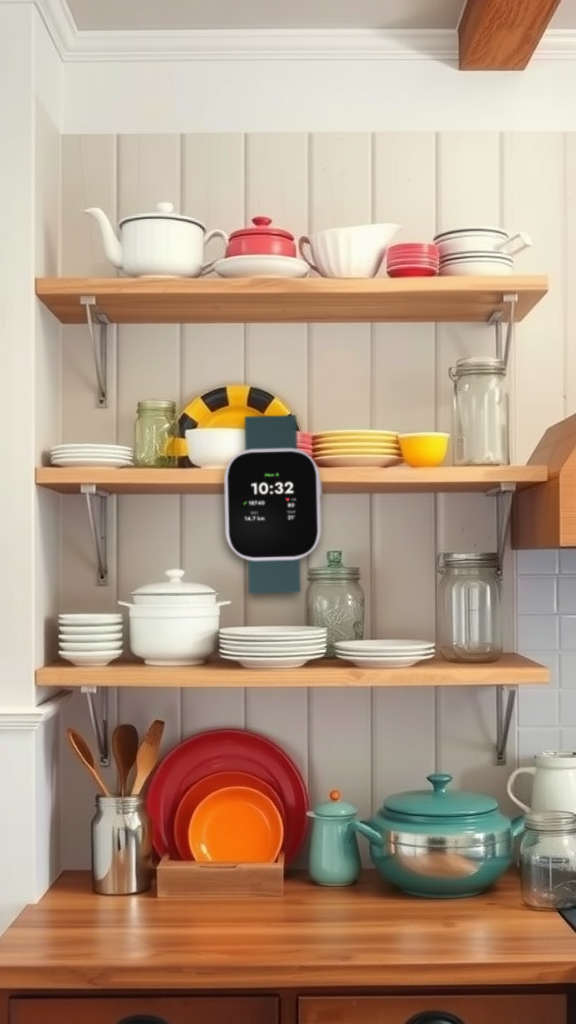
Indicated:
10.32
